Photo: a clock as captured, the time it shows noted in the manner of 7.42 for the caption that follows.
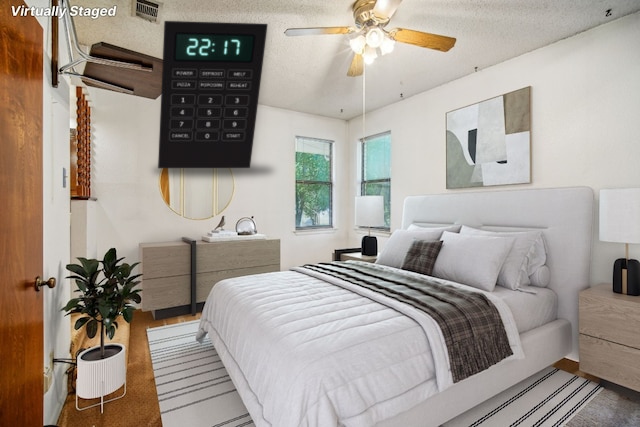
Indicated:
22.17
